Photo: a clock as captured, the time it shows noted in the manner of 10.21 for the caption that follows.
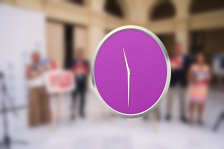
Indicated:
11.30
